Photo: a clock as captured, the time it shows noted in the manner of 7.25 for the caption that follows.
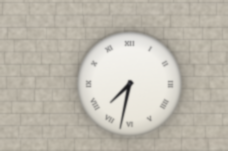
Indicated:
7.32
